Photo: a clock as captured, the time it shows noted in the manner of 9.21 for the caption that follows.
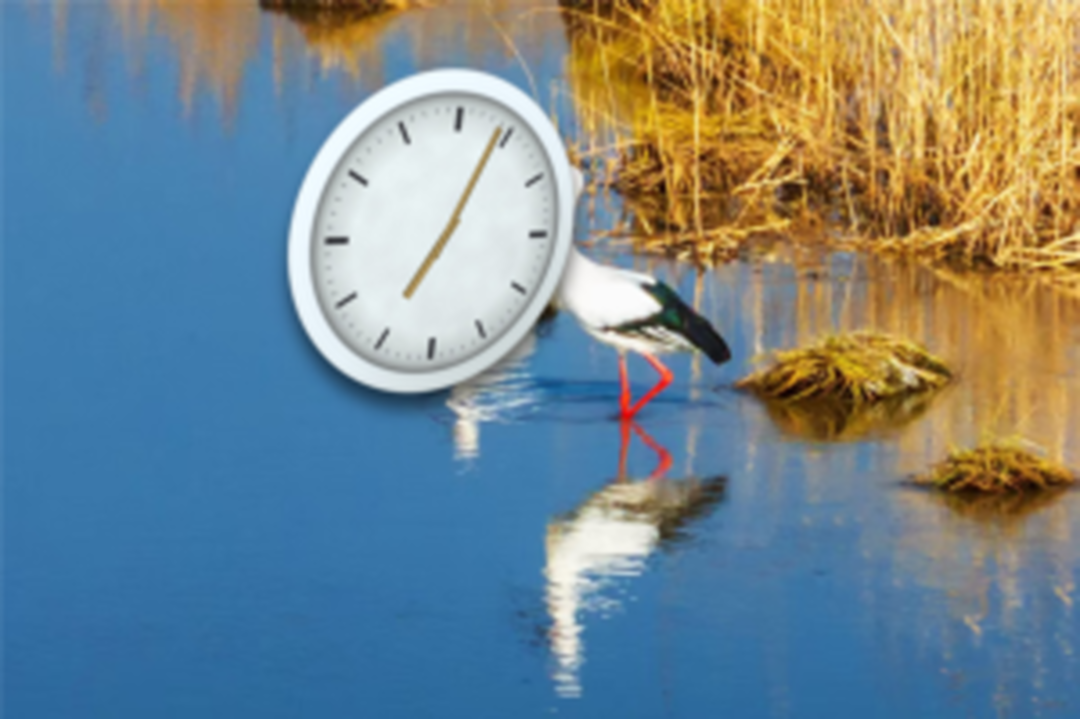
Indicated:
7.04
